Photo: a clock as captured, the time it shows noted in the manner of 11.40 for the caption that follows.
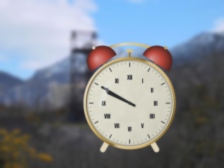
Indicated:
9.50
